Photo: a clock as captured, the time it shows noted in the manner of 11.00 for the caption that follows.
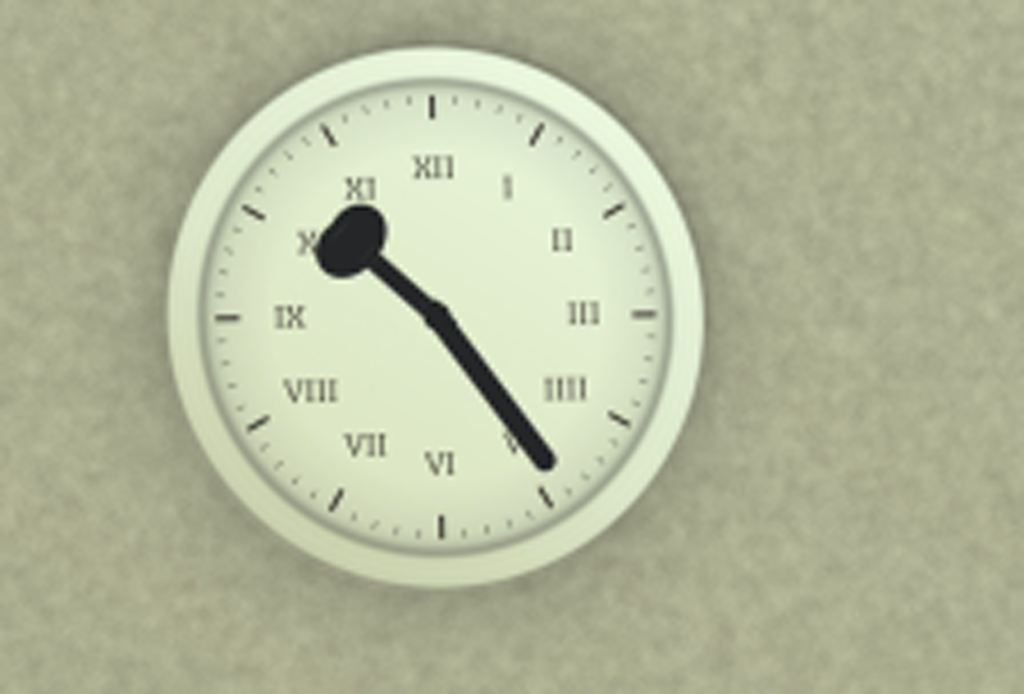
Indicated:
10.24
